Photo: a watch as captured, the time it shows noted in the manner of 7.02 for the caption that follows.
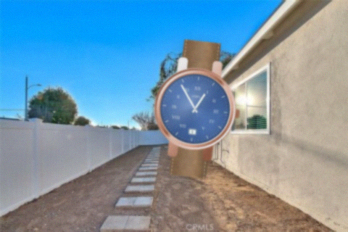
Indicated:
12.54
